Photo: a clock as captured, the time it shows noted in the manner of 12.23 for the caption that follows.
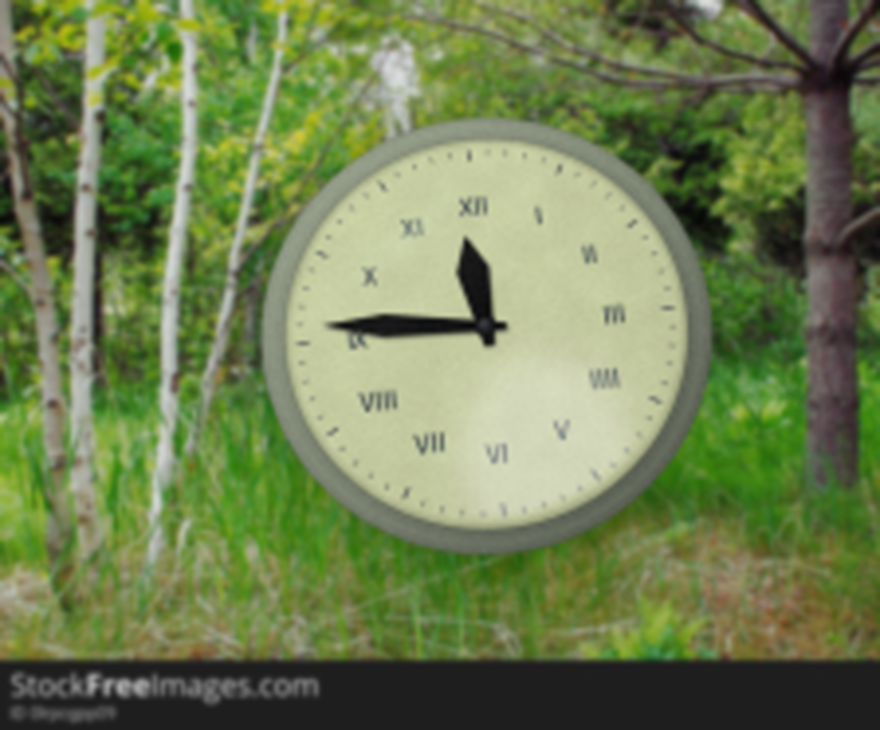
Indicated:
11.46
